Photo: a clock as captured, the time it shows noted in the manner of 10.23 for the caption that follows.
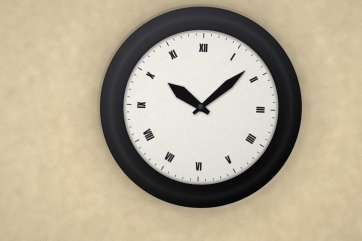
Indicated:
10.08
